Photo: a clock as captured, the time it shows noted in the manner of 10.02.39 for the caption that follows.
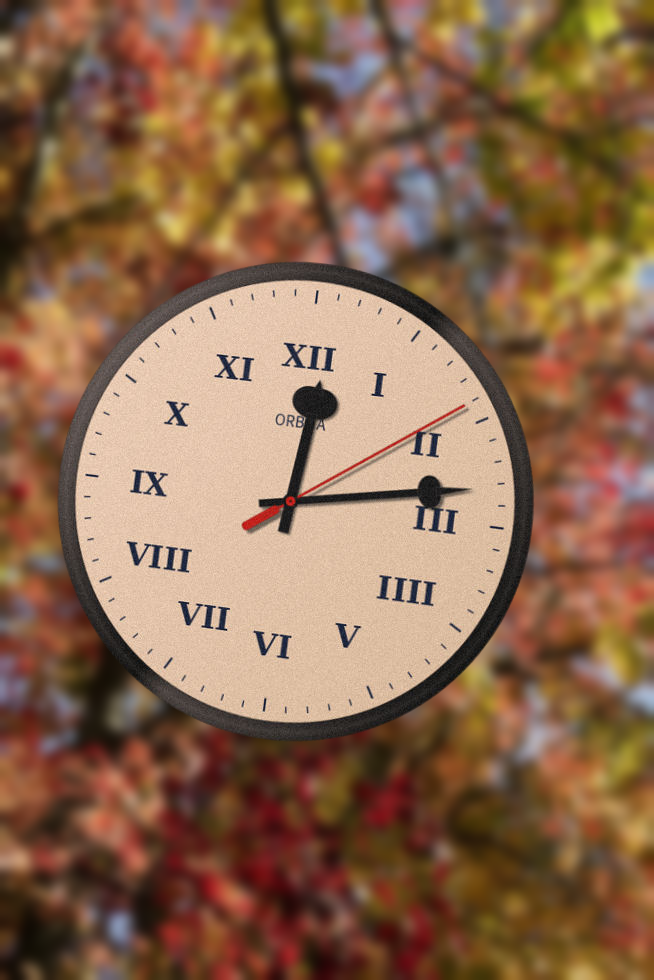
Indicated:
12.13.09
